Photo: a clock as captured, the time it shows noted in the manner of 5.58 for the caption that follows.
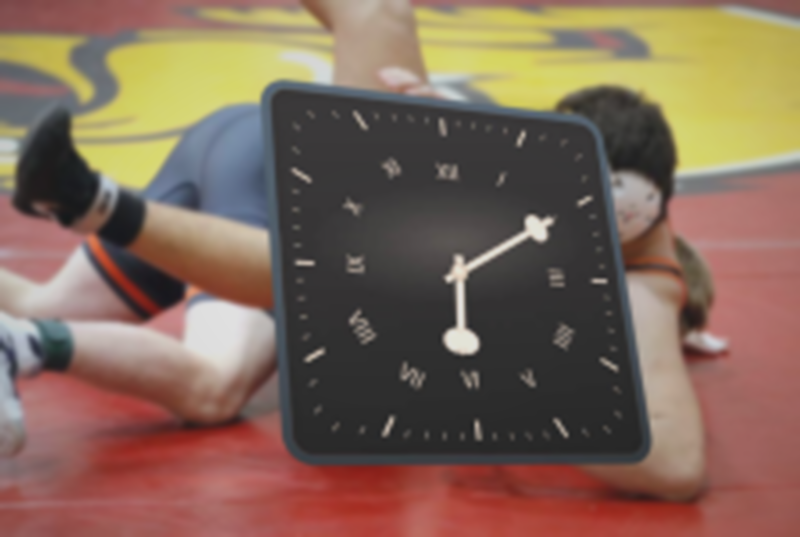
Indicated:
6.10
